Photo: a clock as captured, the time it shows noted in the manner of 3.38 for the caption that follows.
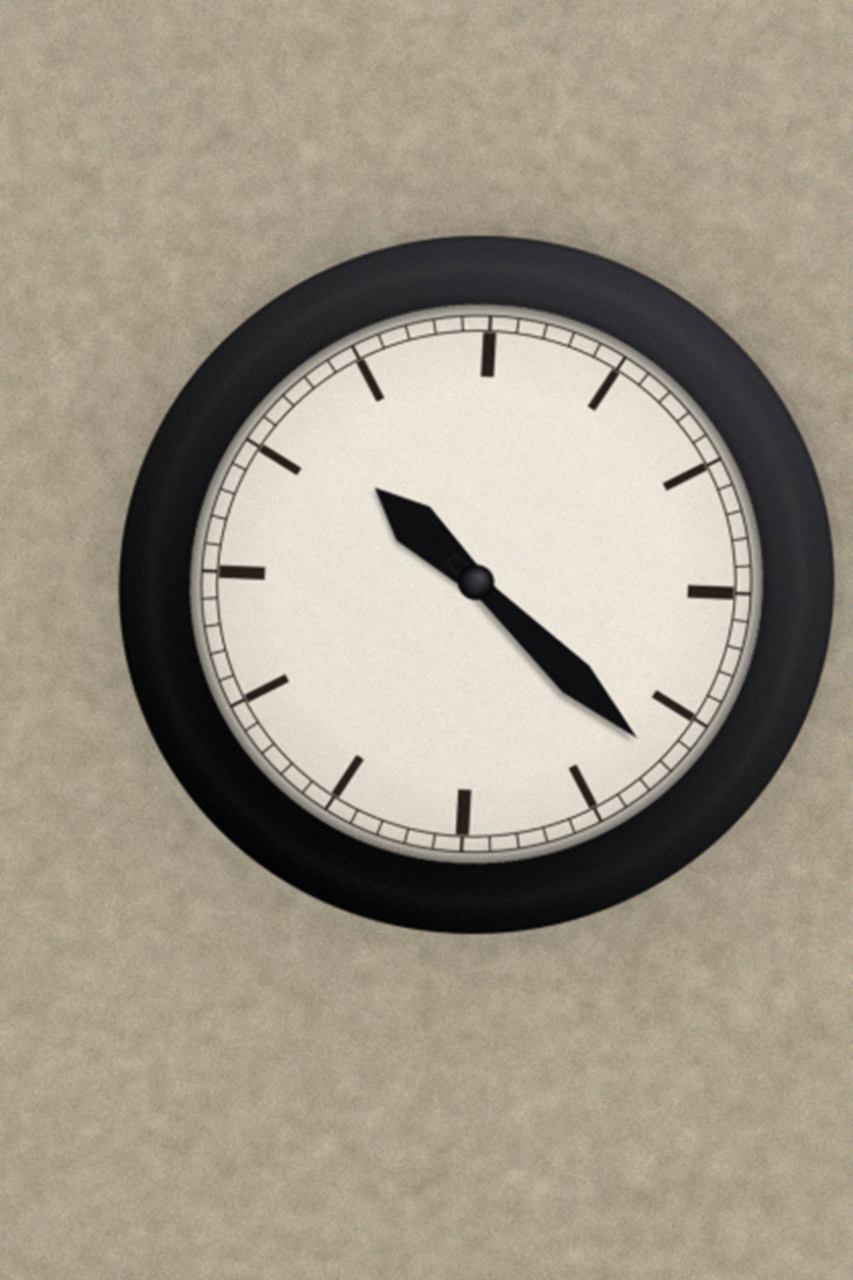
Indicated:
10.22
